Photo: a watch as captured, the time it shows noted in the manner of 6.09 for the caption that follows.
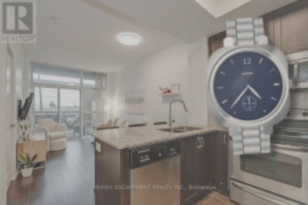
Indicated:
4.37
